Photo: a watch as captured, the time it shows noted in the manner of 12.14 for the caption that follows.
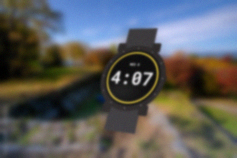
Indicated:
4.07
